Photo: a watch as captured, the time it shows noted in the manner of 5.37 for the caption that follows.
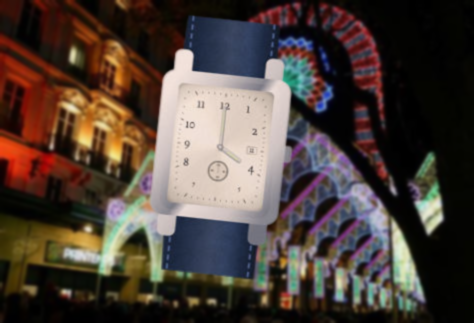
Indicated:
4.00
